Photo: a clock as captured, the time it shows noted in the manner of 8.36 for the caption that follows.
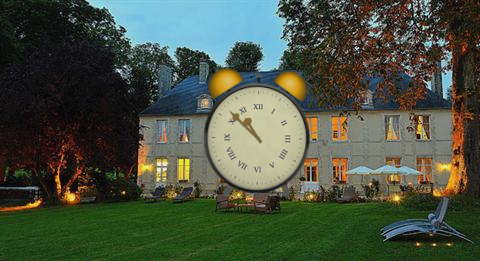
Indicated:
10.52
